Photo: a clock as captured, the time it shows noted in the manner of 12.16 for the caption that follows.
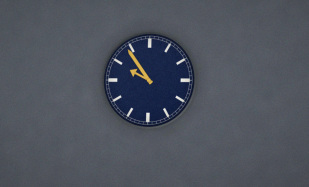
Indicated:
9.54
